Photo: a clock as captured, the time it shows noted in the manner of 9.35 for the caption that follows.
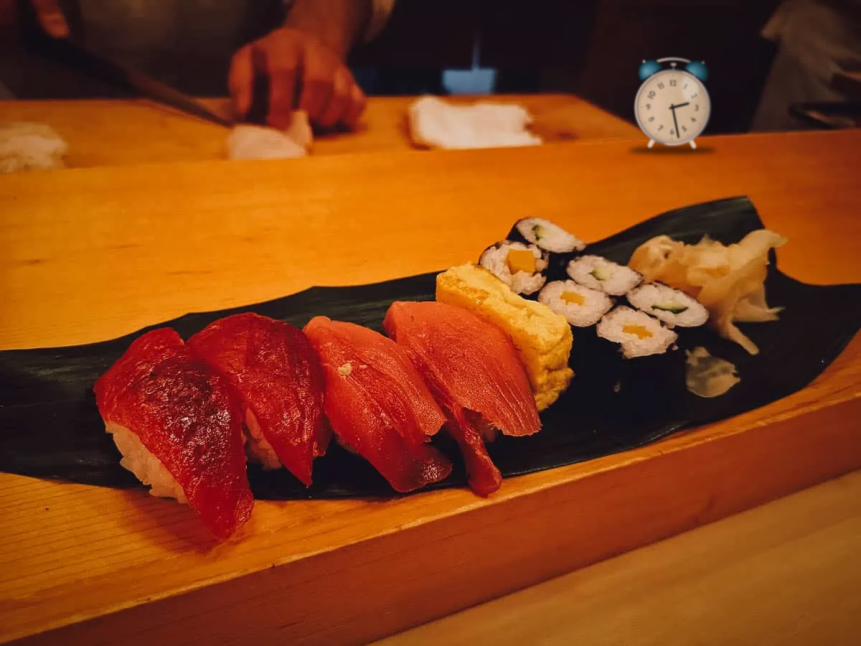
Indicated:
2.28
